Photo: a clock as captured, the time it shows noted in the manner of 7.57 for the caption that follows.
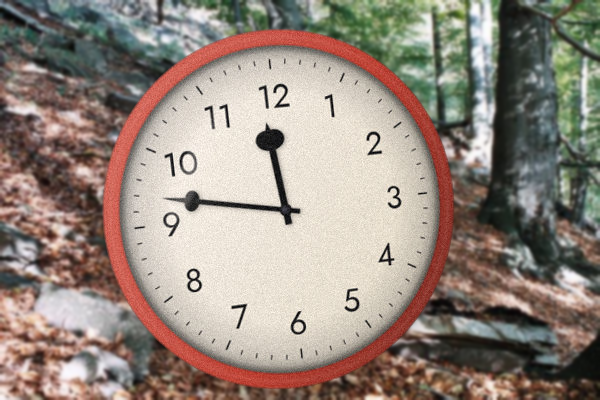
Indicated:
11.47
